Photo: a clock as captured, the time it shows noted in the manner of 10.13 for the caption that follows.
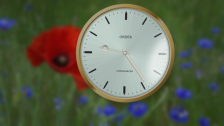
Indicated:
9.24
